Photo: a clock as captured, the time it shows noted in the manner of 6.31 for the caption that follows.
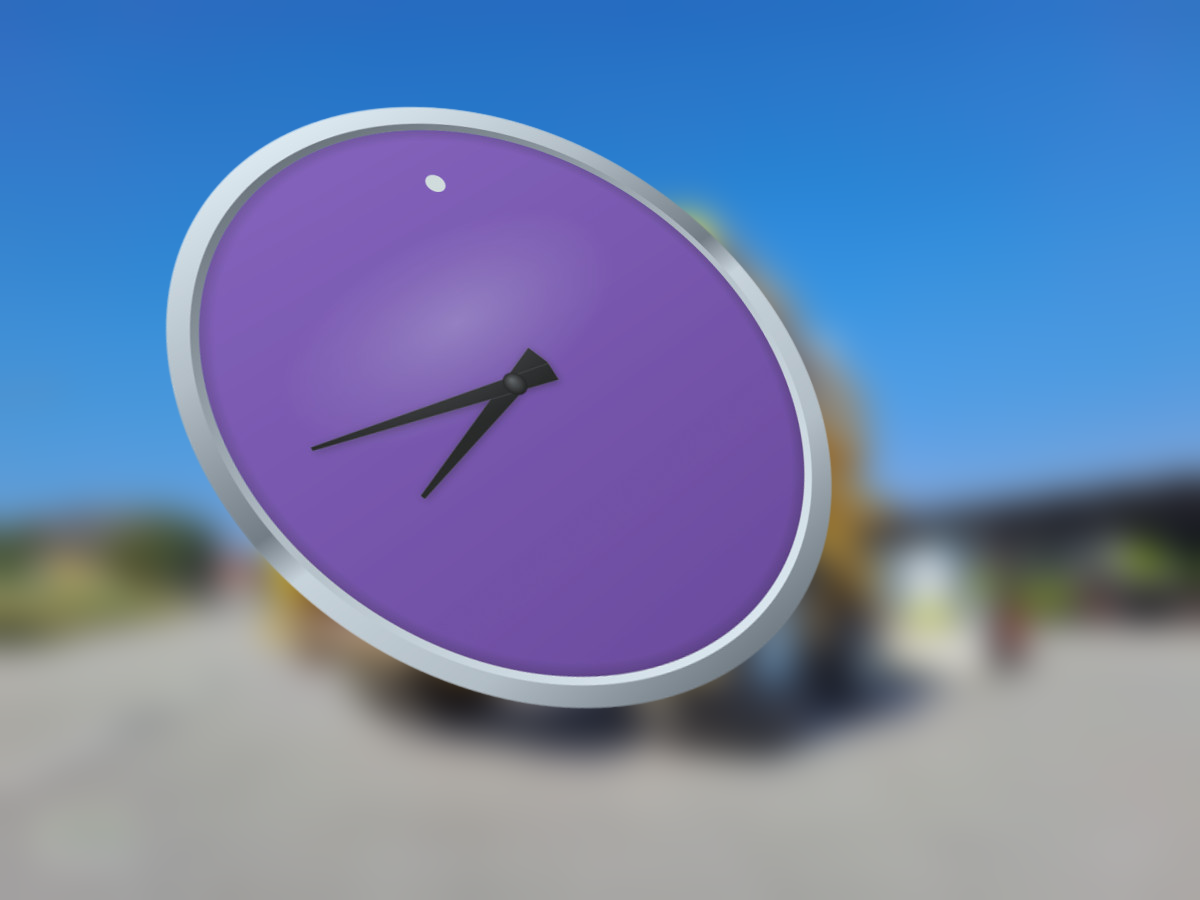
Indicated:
7.43
